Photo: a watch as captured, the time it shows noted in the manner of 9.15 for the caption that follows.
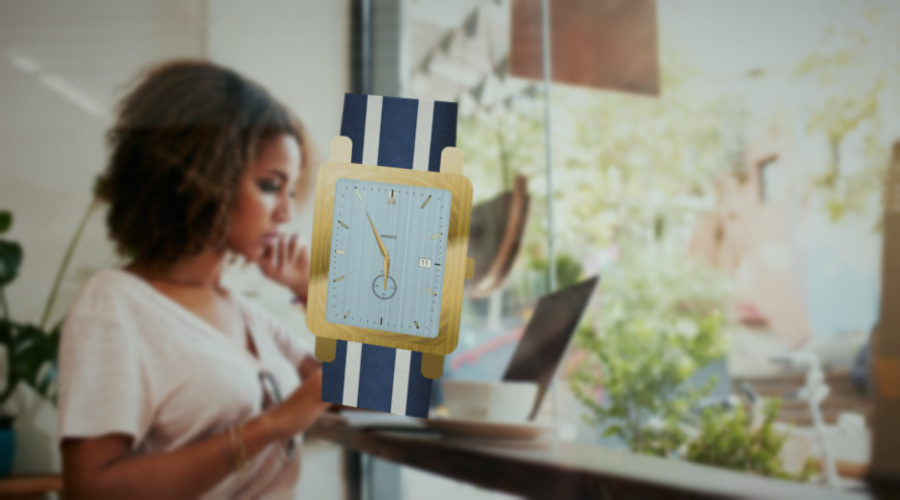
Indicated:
5.55
